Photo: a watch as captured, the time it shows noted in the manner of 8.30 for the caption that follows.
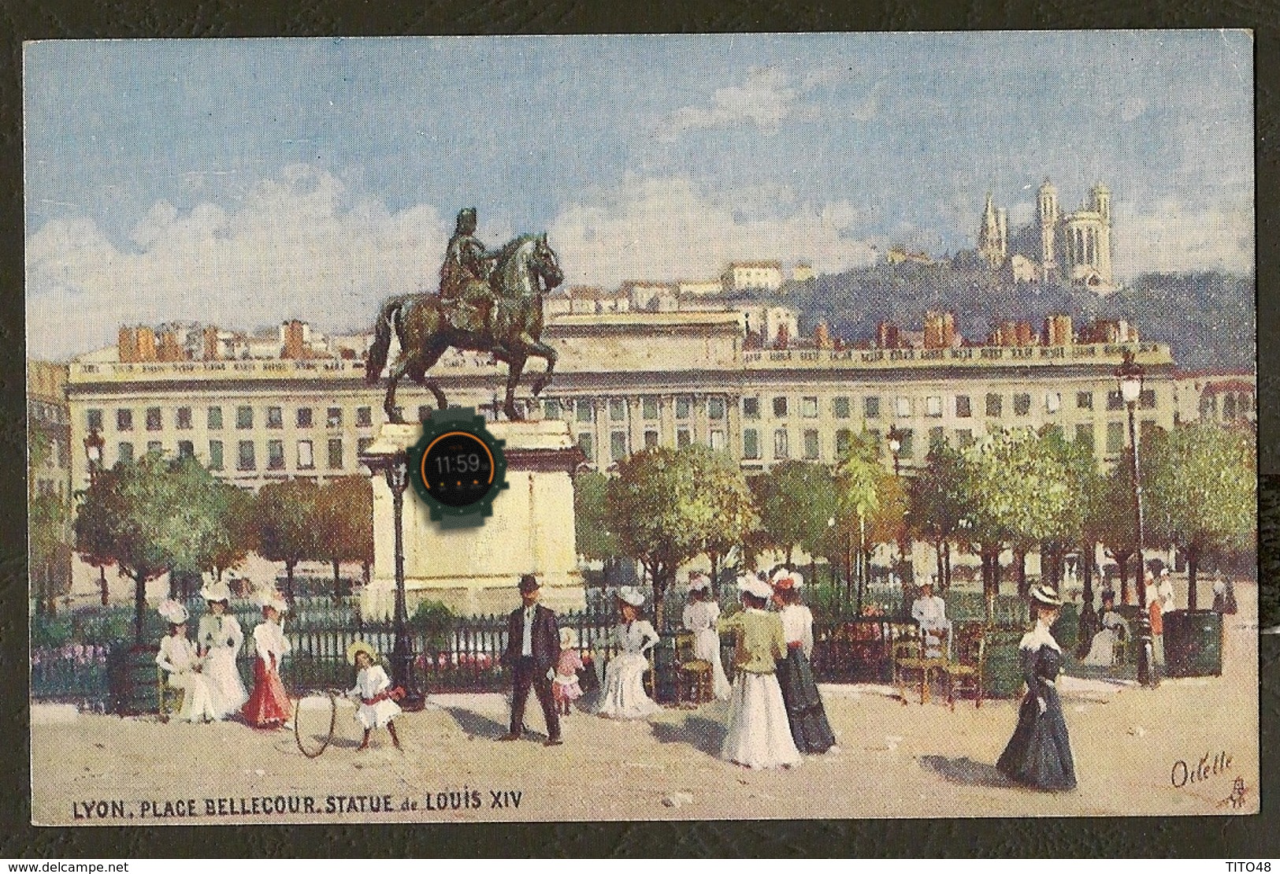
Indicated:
11.59
